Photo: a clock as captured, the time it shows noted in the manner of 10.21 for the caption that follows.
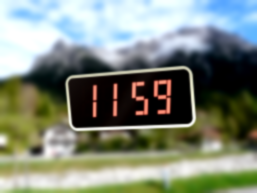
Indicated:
11.59
